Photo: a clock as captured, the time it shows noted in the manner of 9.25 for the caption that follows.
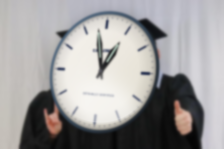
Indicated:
12.58
